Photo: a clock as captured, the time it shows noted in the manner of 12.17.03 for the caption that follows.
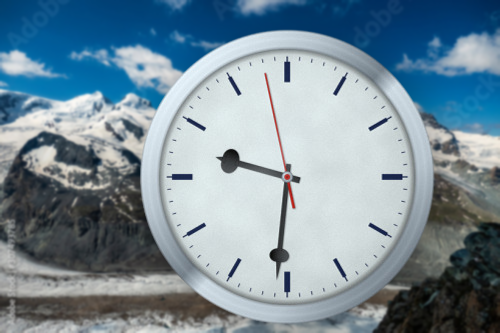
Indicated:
9.30.58
